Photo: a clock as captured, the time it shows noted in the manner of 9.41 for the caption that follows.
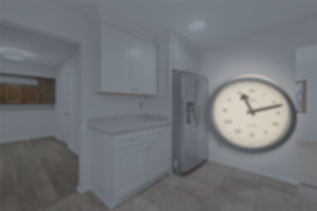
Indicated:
11.12
